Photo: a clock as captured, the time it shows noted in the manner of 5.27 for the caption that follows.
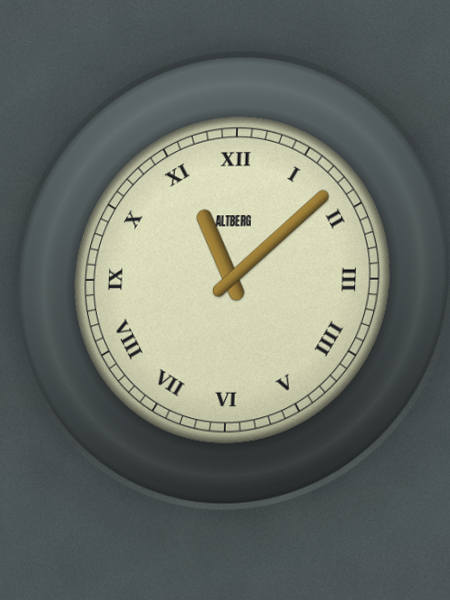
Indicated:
11.08
